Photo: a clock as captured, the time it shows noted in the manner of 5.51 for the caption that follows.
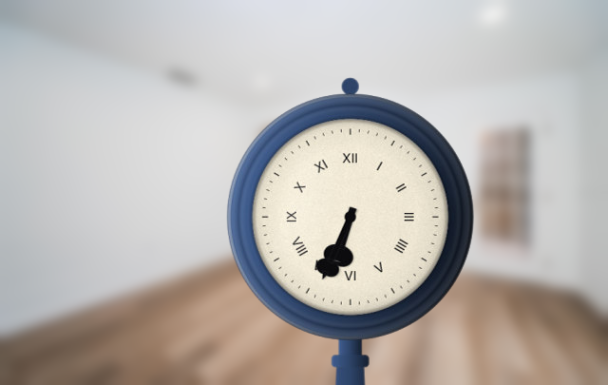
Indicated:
6.34
